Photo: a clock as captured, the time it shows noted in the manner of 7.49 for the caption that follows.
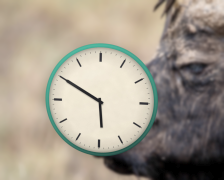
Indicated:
5.50
